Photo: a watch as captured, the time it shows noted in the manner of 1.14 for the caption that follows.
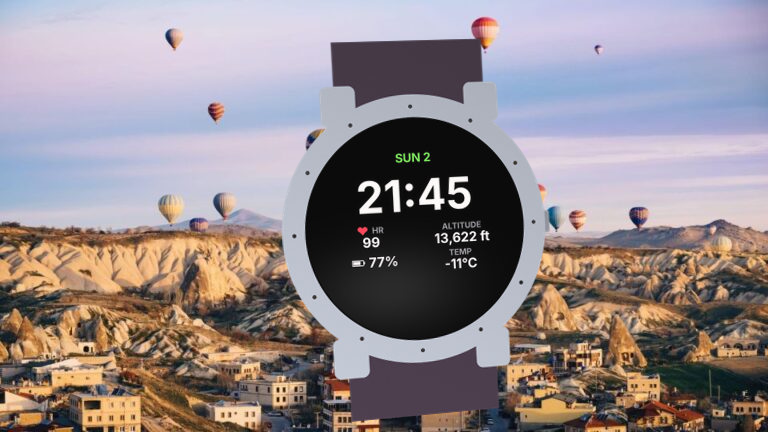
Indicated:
21.45
